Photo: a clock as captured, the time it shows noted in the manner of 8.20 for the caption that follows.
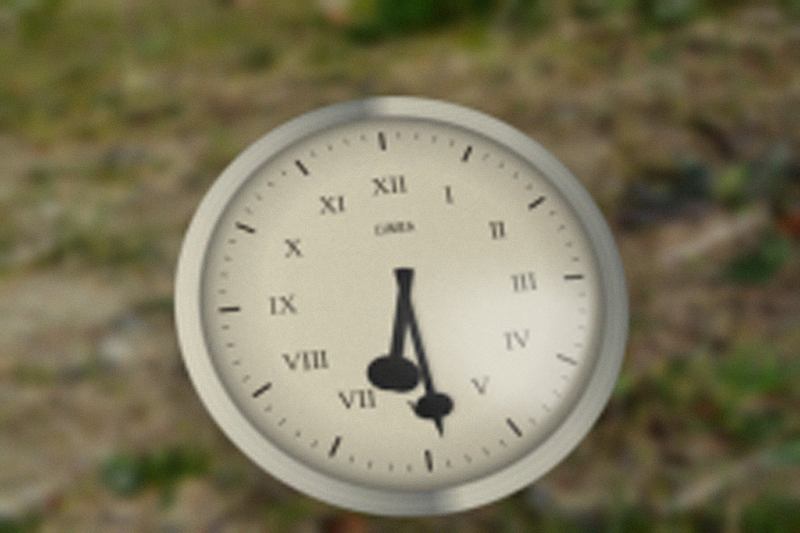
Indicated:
6.29
